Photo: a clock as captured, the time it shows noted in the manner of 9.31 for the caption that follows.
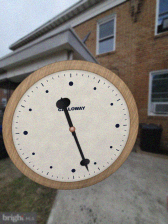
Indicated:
11.27
